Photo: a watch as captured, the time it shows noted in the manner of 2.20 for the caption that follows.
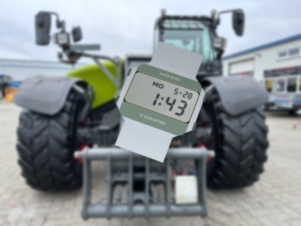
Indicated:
1.43
